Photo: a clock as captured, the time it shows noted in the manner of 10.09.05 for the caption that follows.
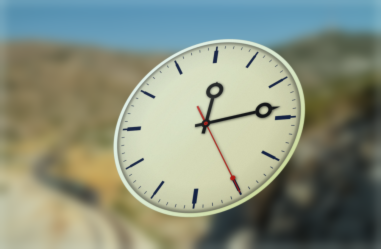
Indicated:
12.13.25
